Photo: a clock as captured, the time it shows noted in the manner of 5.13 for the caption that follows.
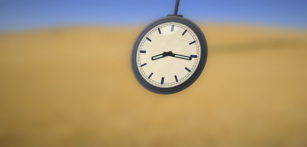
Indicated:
8.16
